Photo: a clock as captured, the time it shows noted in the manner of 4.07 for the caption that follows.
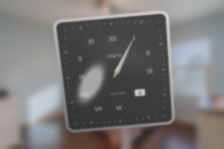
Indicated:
1.05
